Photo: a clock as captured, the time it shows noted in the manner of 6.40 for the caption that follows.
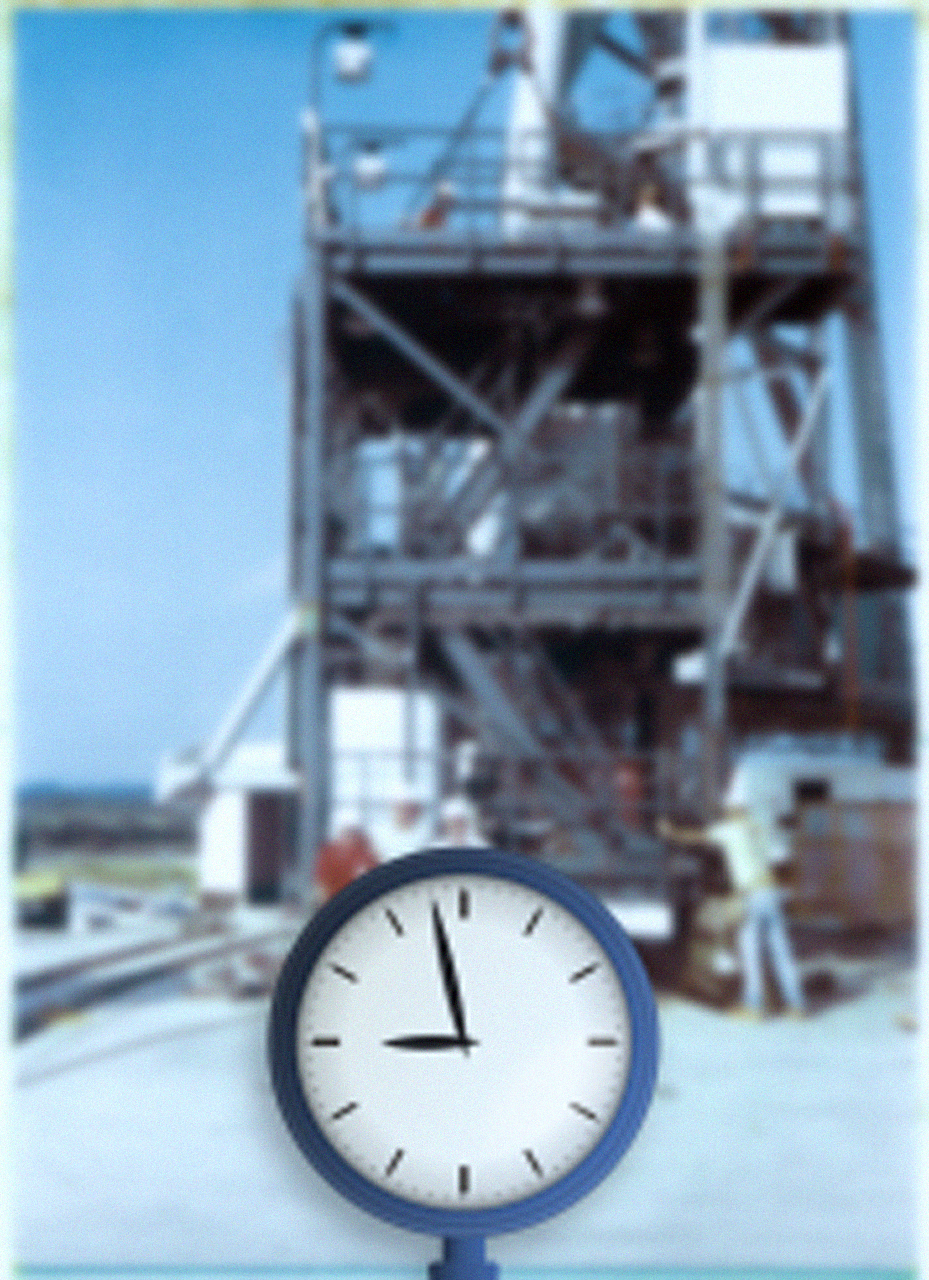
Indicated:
8.58
